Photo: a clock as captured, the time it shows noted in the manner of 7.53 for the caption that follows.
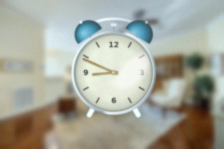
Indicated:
8.49
